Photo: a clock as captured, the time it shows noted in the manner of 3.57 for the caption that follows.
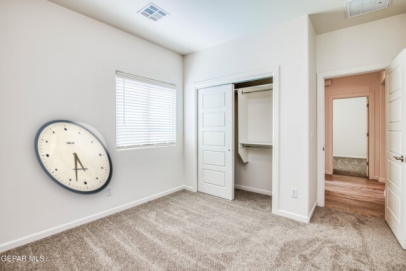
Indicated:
5.33
